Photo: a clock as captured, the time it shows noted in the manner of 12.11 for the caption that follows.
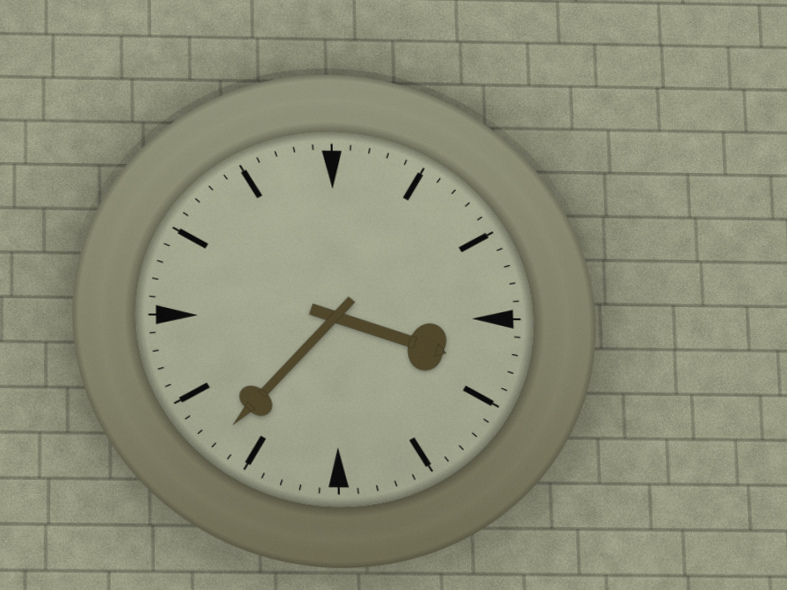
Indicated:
3.37
